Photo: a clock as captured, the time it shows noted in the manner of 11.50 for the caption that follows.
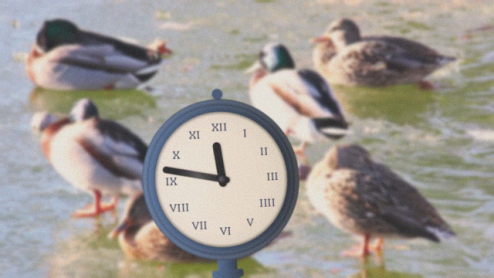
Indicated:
11.47
